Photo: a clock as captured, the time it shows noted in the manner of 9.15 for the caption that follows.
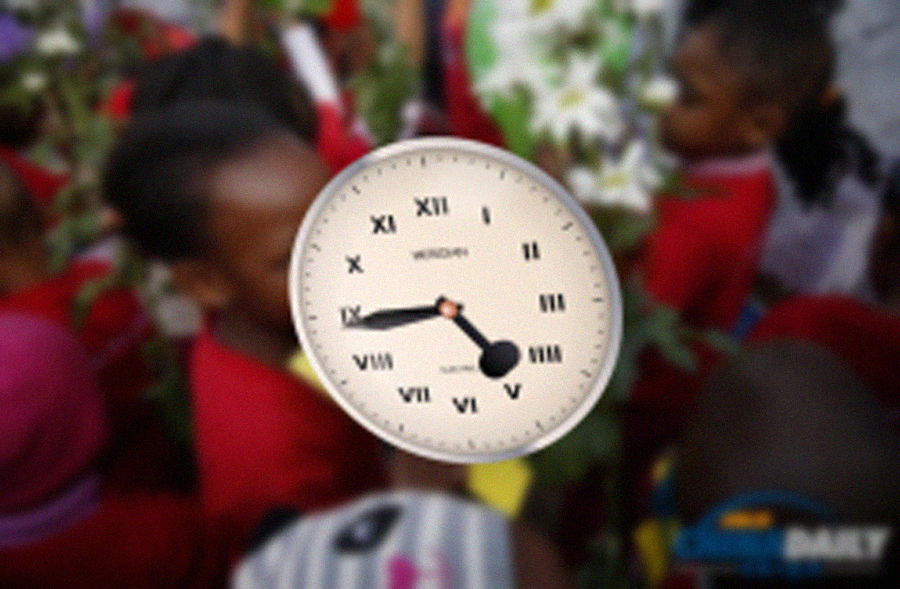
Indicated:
4.44
